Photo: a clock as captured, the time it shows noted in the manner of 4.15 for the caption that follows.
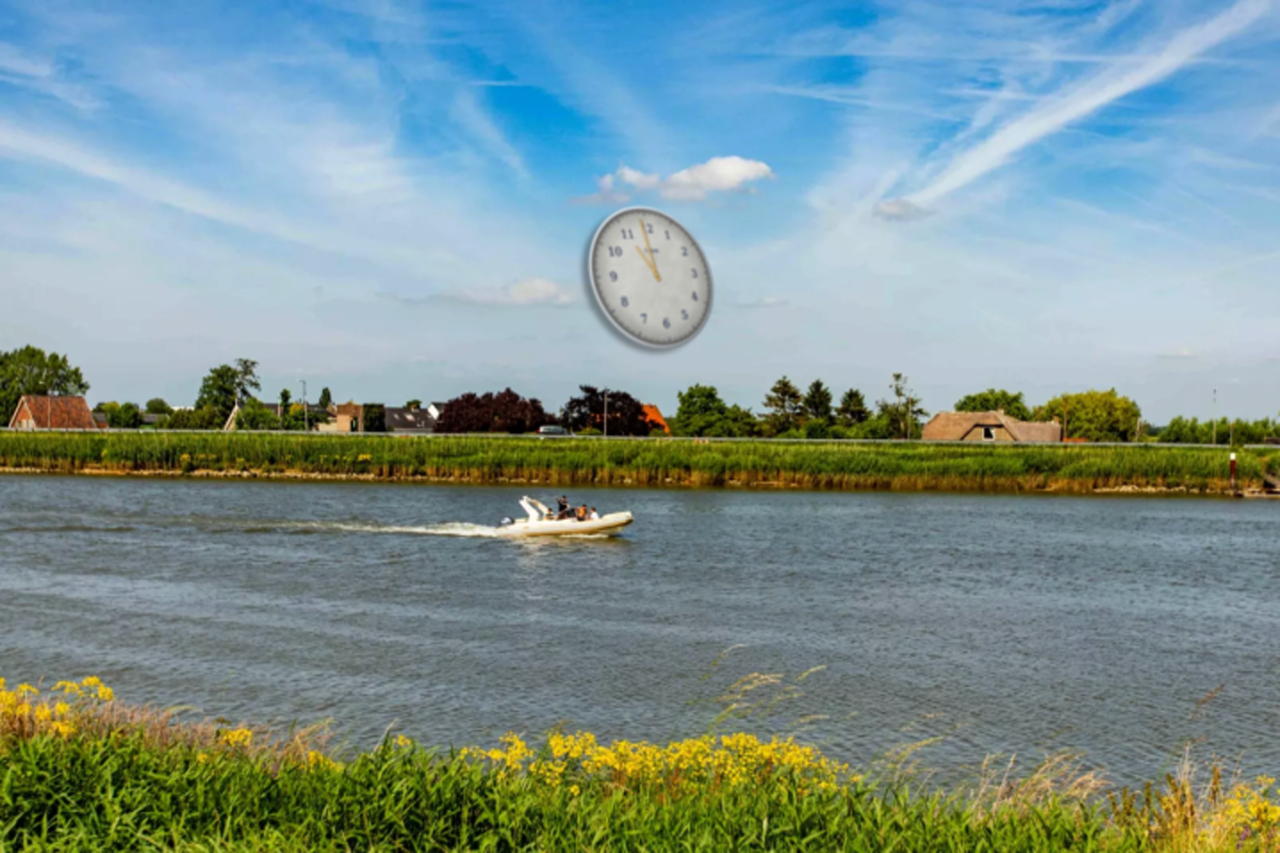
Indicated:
10.59
